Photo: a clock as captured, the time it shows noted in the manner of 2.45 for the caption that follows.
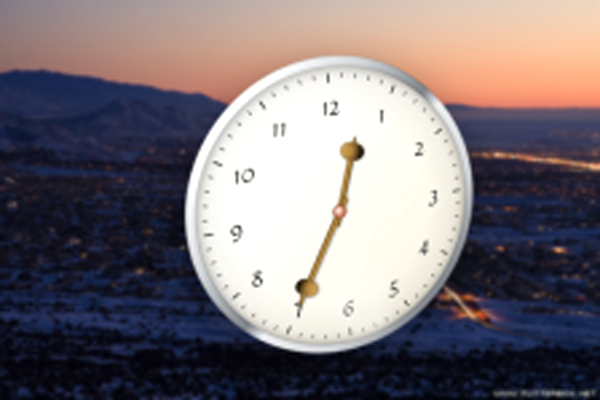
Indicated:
12.35
